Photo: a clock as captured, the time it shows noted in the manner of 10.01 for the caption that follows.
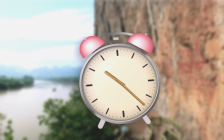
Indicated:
10.23
